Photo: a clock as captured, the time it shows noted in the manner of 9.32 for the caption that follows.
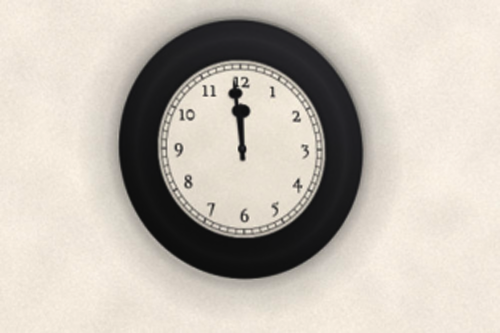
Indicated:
11.59
